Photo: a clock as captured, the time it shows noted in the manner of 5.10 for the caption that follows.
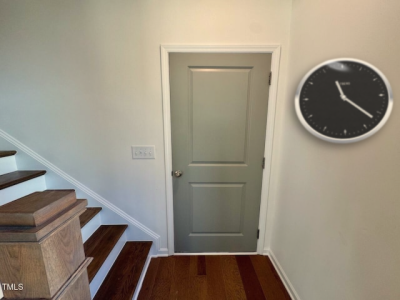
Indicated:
11.22
